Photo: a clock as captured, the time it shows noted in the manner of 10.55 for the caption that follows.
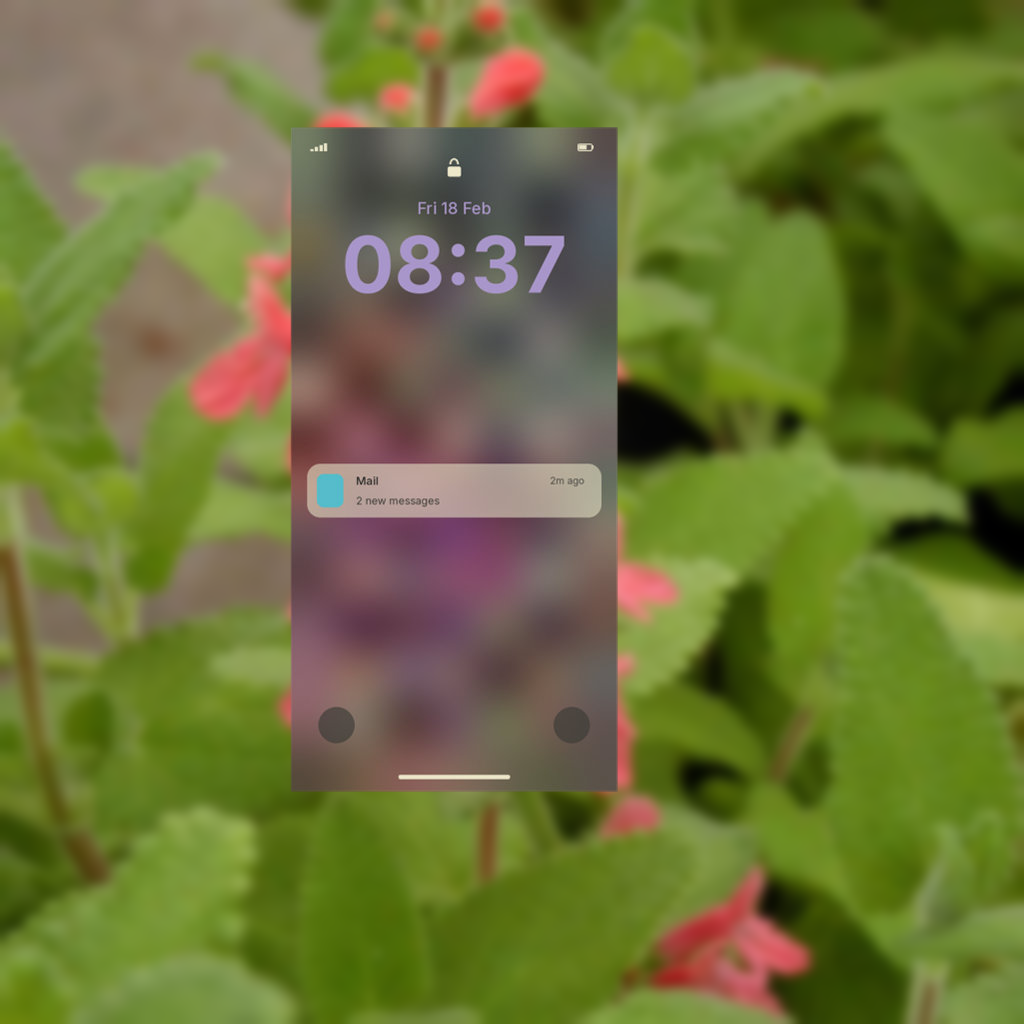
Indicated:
8.37
